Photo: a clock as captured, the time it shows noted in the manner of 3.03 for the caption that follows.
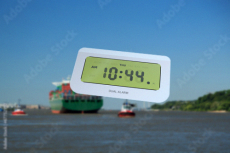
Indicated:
10.44
